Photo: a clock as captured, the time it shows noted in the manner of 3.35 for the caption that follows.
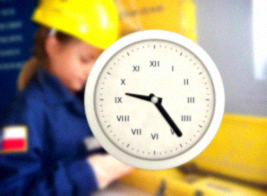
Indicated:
9.24
